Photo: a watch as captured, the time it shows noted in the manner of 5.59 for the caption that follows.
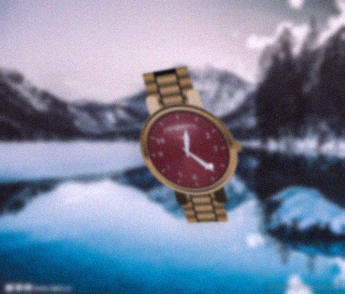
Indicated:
12.23
